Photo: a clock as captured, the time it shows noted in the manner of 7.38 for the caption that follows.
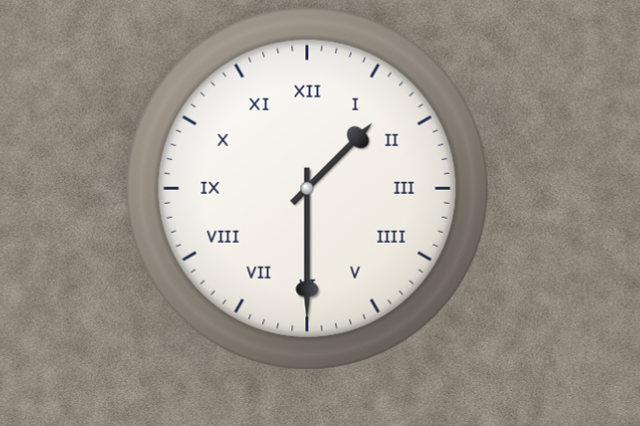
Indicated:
1.30
